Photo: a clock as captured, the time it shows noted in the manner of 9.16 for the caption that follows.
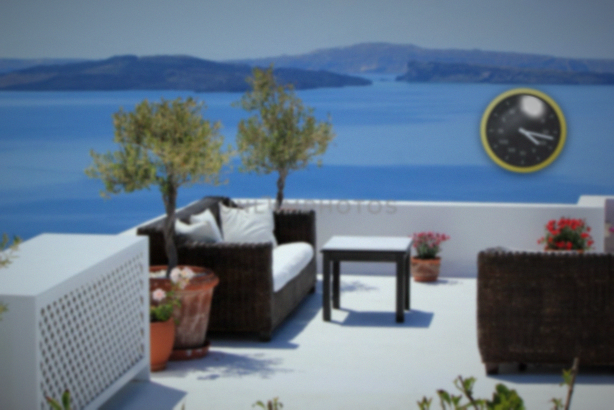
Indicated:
4.17
